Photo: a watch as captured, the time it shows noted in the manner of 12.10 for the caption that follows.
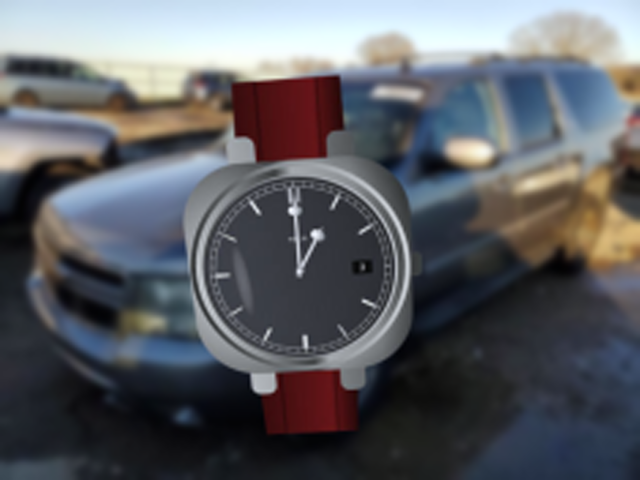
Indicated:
1.00
